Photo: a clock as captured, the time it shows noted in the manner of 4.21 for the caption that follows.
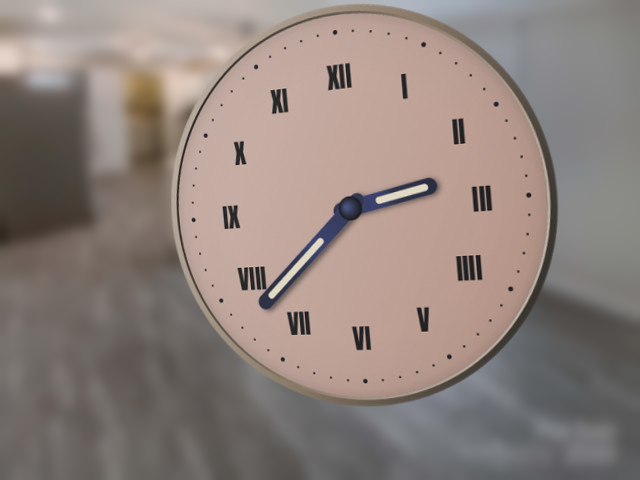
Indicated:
2.38
